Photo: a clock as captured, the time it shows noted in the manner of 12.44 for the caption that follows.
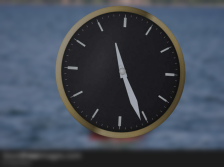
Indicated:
11.26
